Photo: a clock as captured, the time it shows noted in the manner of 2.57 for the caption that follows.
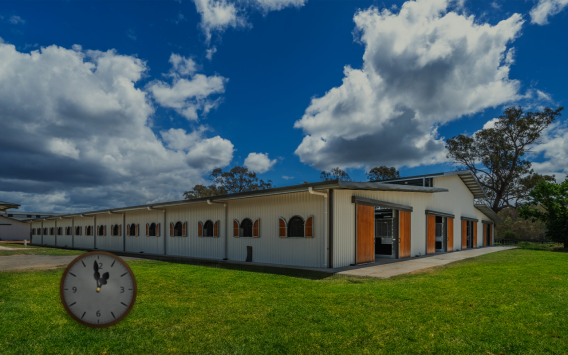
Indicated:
12.59
